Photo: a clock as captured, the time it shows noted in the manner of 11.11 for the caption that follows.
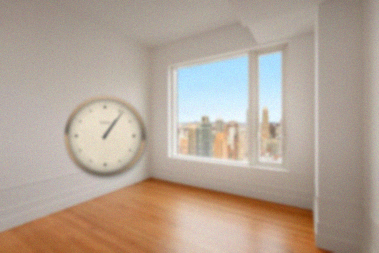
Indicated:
1.06
